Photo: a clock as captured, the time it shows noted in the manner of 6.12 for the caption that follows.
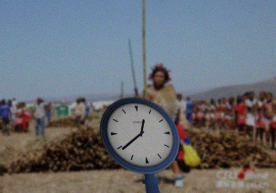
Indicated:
12.39
